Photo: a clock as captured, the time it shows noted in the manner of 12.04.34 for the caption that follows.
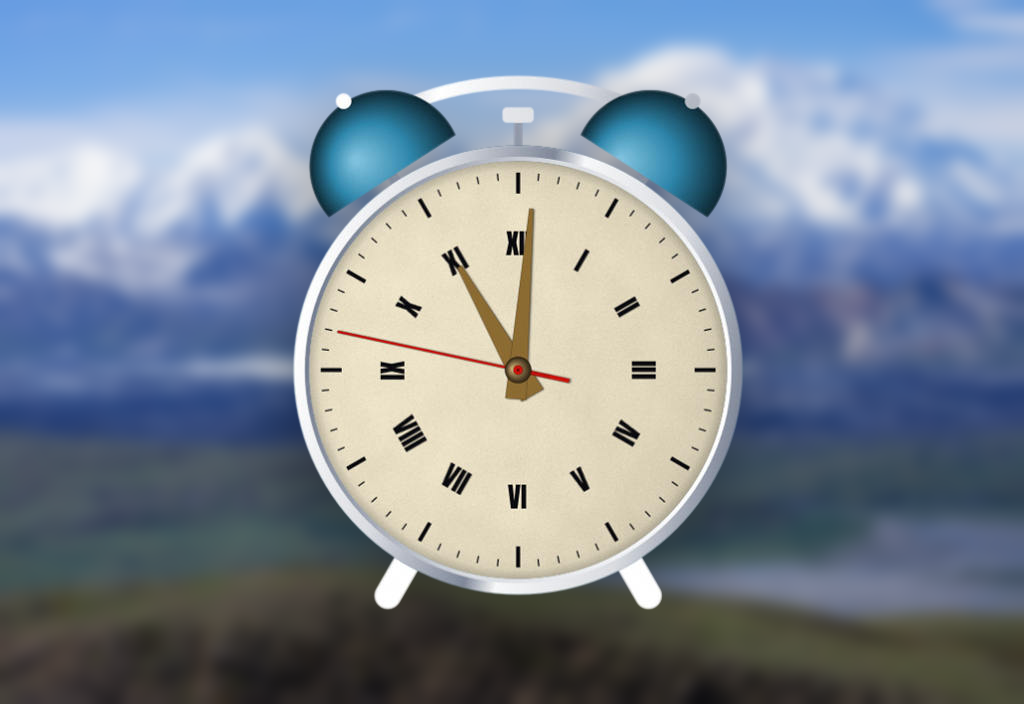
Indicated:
11.00.47
